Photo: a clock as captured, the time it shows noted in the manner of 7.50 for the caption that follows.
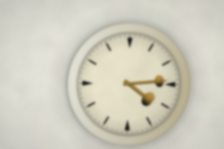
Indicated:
4.14
